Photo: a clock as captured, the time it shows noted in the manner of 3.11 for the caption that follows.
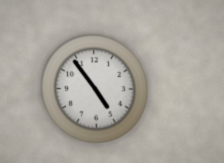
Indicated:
4.54
